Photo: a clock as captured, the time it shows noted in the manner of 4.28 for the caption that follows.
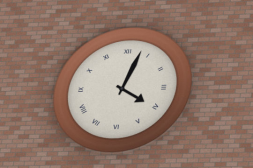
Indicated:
4.03
